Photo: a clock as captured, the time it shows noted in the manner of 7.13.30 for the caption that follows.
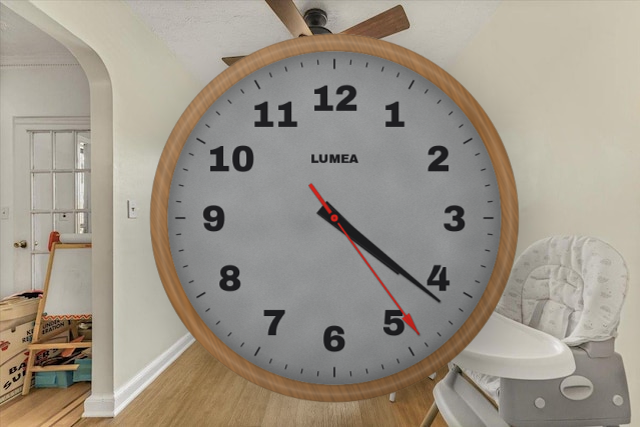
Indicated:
4.21.24
